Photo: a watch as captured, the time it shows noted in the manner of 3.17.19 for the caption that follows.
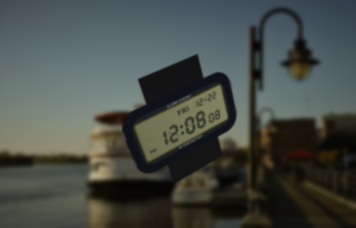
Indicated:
12.08.08
